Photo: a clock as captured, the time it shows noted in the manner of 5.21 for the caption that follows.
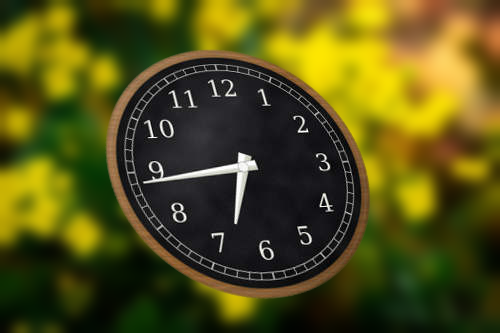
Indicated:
6.44
